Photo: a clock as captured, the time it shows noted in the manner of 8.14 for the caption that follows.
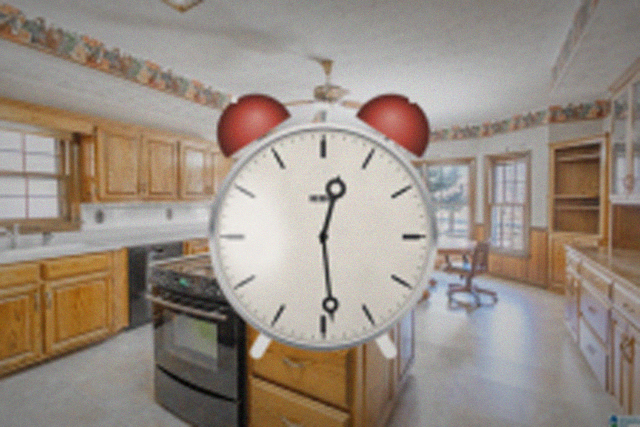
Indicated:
12.29
